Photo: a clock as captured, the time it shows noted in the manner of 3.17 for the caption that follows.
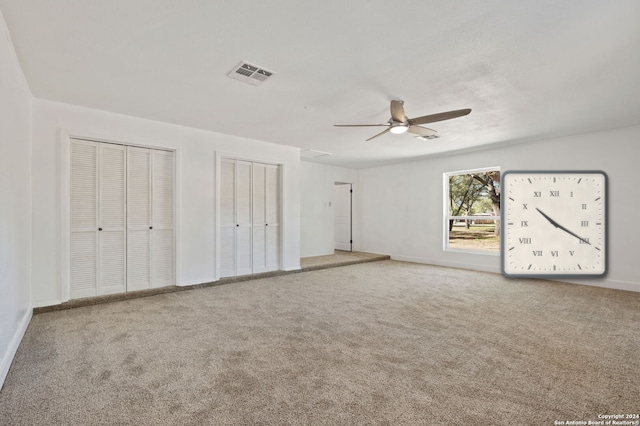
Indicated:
10.20
